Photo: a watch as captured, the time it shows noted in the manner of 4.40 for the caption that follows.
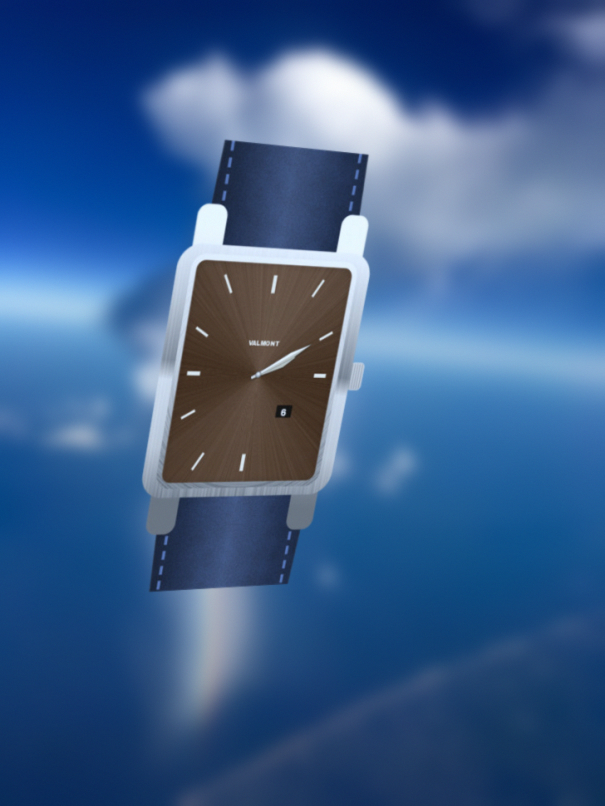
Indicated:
2.10
